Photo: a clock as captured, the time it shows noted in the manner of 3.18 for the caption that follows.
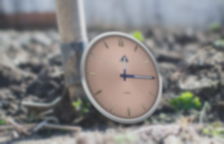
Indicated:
12.15
